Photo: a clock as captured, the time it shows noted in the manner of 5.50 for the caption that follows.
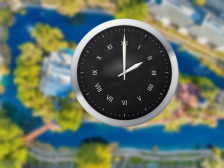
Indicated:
2.00
